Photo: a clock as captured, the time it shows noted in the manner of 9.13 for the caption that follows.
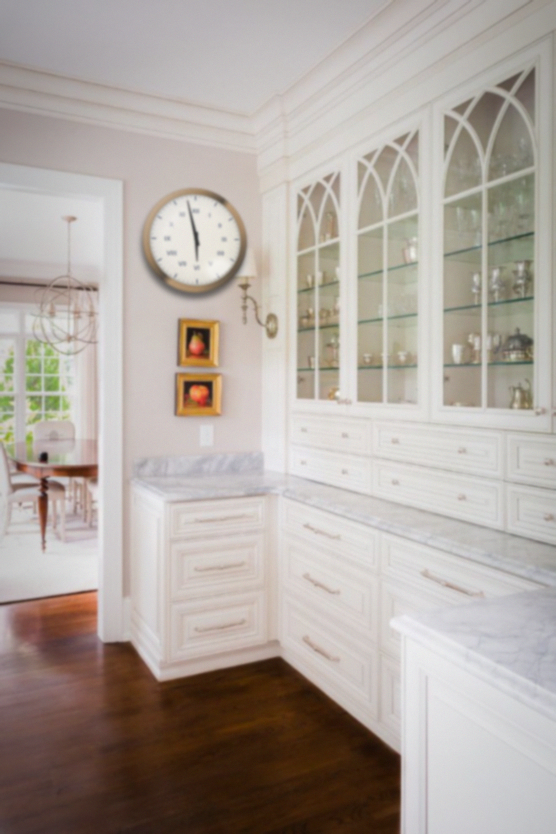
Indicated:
5.58
